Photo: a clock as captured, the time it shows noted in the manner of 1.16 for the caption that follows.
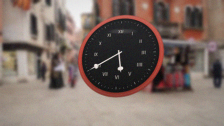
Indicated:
5.40
